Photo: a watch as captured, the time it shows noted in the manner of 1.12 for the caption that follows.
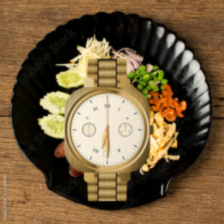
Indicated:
6.30
